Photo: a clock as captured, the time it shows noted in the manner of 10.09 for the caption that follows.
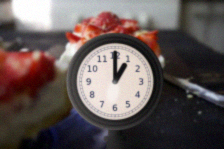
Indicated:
1.00
